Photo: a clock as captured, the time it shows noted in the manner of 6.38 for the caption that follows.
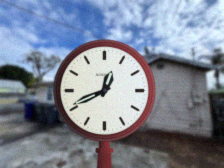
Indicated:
12.41
